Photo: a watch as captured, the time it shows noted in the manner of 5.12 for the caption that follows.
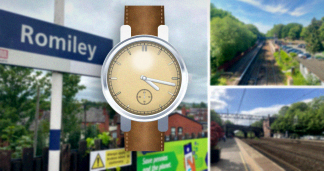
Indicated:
4.17
